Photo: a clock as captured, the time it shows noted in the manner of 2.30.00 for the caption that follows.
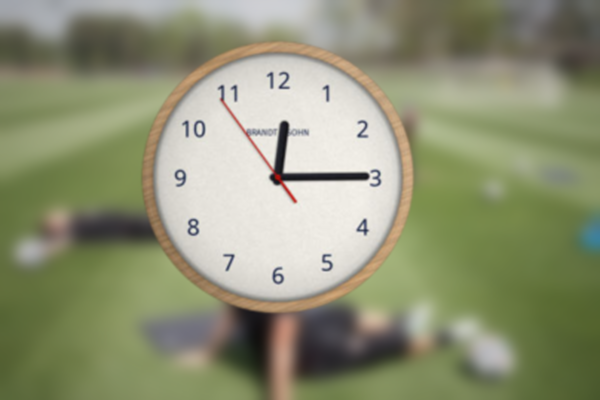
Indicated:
12.14.54
